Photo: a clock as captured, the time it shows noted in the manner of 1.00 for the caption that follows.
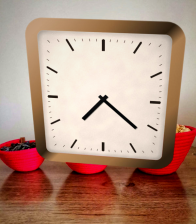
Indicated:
7.22
